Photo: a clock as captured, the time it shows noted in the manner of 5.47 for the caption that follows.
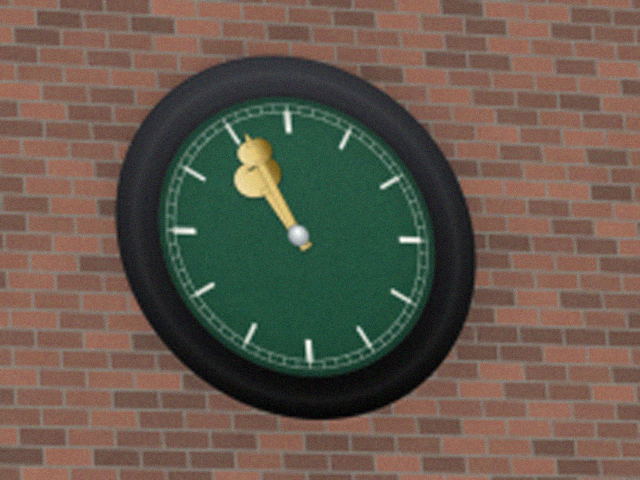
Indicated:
10.56
